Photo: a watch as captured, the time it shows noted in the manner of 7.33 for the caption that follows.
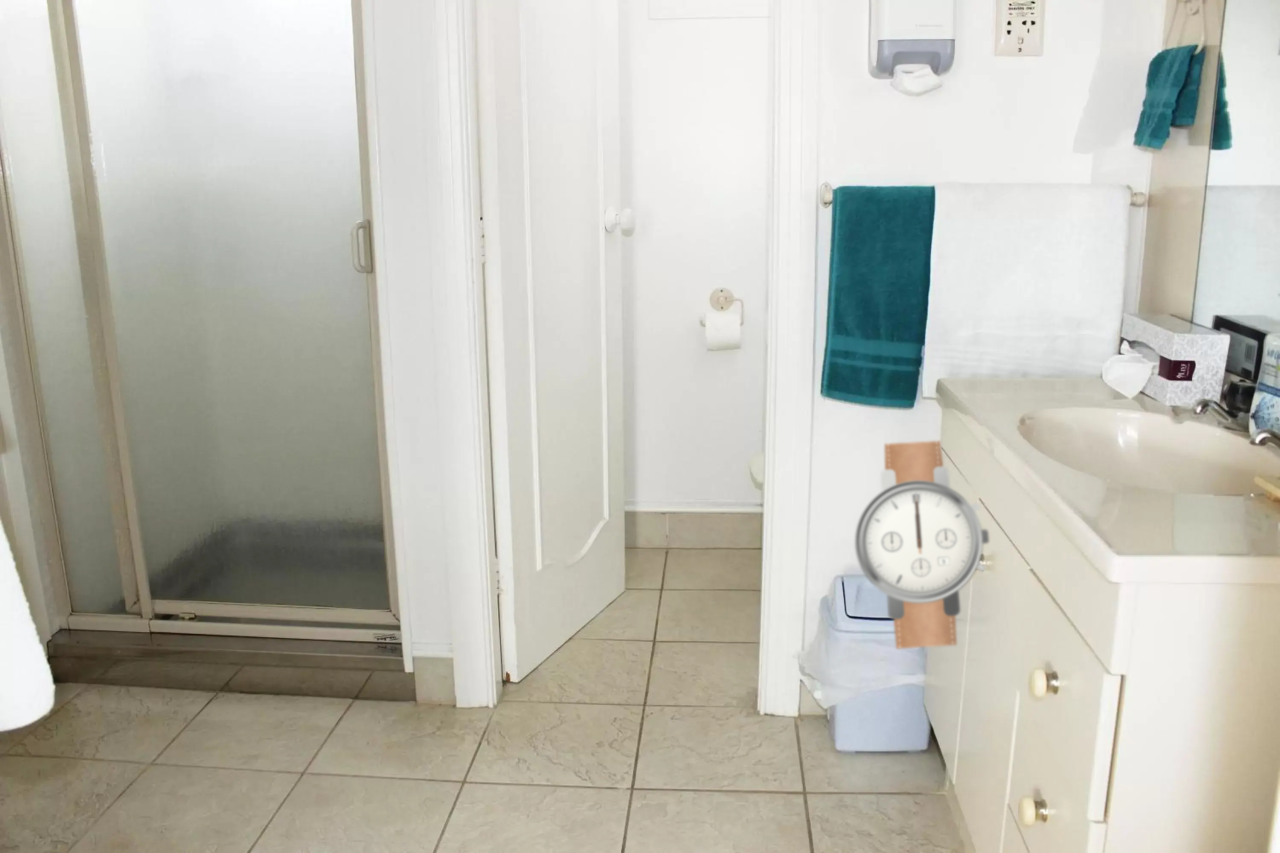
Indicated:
12.00
